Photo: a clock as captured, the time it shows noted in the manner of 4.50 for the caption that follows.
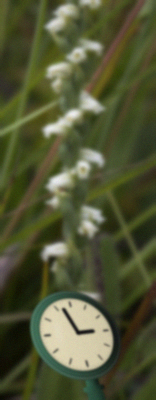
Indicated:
2.57
